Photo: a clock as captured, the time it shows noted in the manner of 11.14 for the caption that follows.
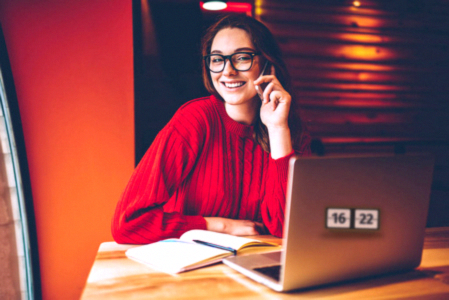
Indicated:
16.22
